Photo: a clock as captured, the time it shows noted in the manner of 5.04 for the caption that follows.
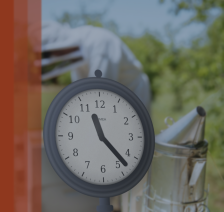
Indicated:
11.23
